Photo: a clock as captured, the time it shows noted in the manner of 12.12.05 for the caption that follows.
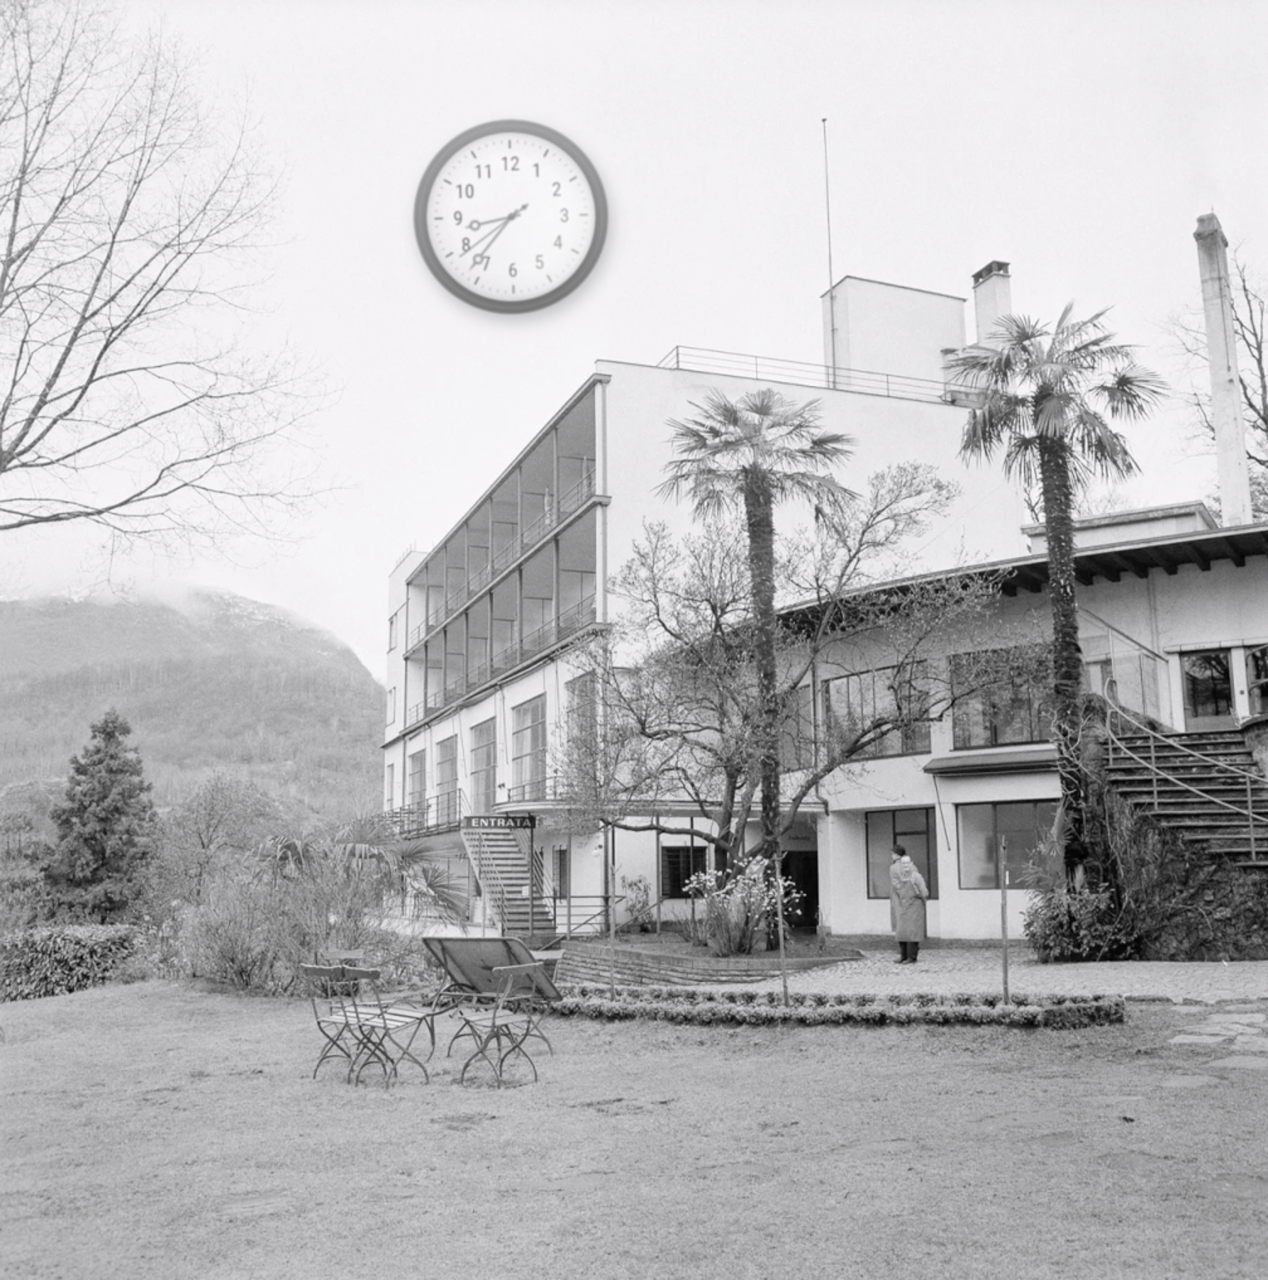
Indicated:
8.36.39
